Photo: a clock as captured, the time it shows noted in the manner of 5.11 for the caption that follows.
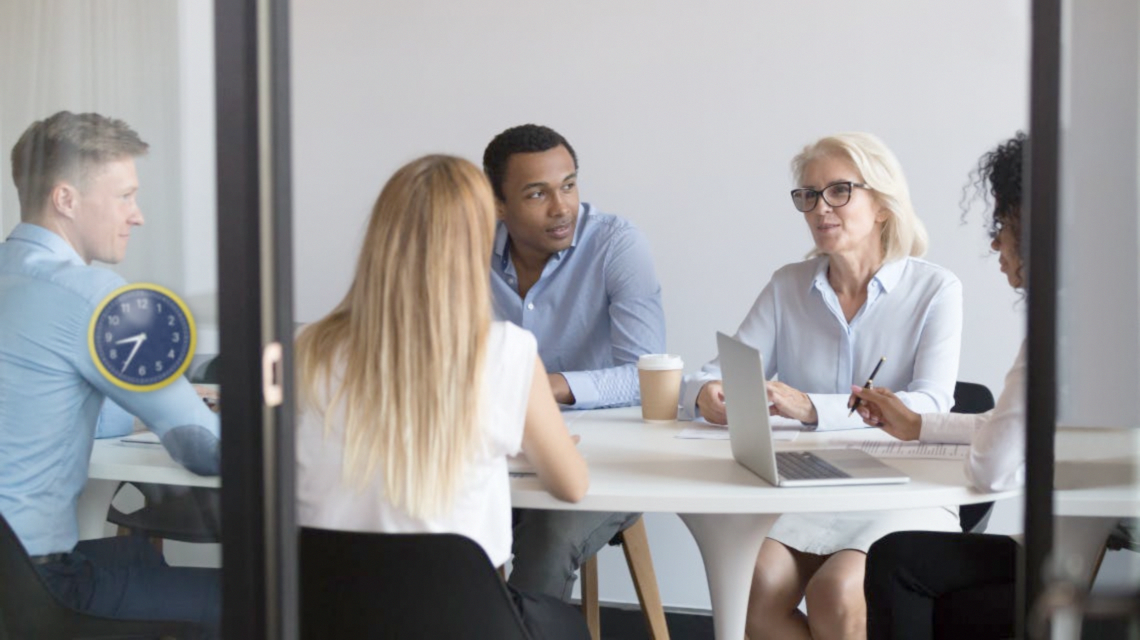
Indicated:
8.35
